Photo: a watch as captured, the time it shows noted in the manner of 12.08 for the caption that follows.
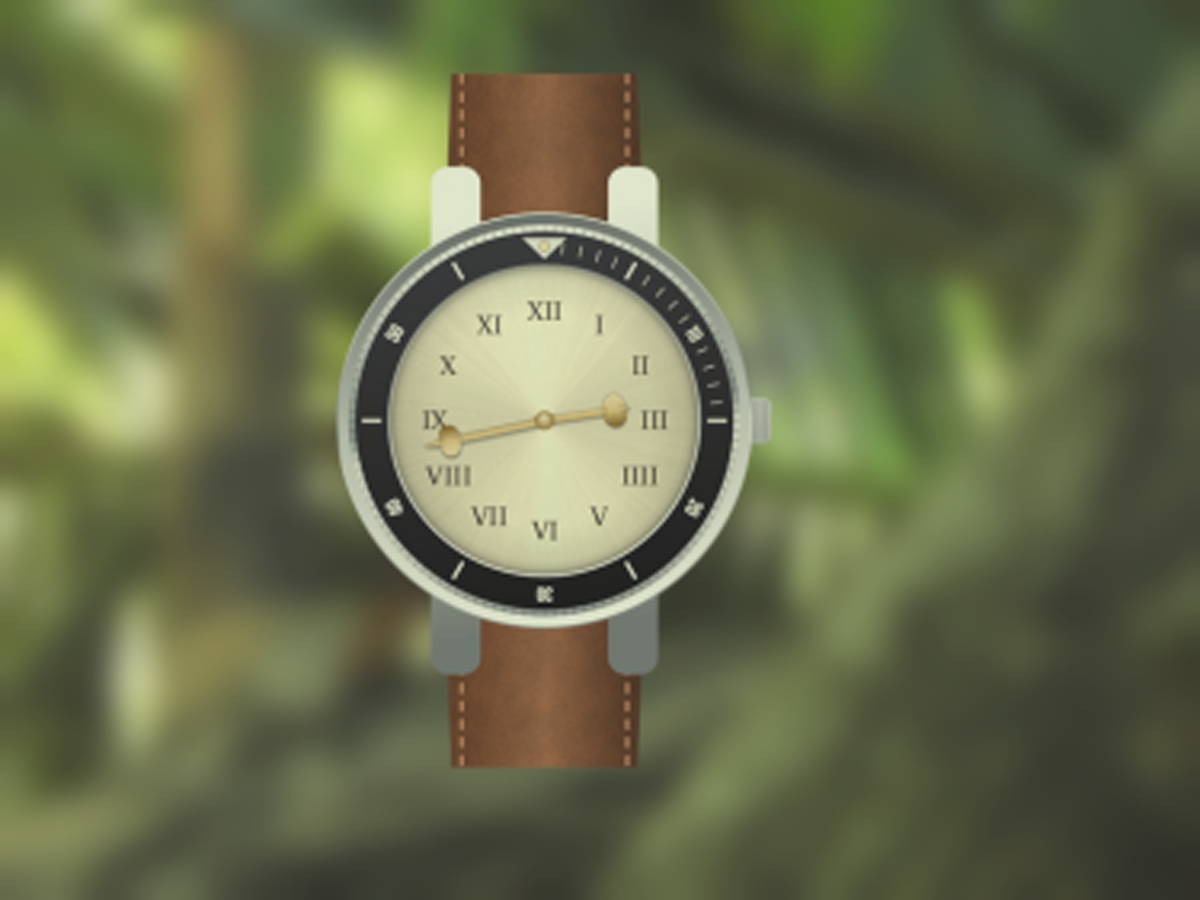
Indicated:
2.43
